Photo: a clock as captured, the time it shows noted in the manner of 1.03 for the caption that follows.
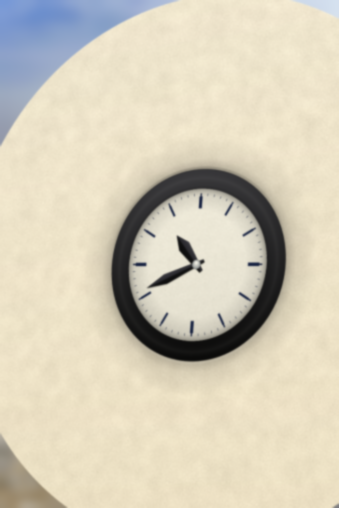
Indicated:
10.41
